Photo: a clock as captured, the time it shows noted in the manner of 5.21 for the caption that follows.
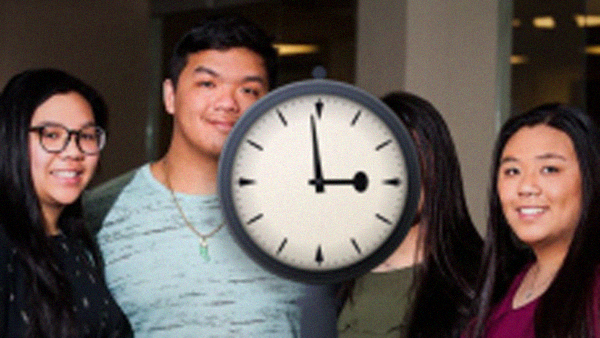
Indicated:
2.59
